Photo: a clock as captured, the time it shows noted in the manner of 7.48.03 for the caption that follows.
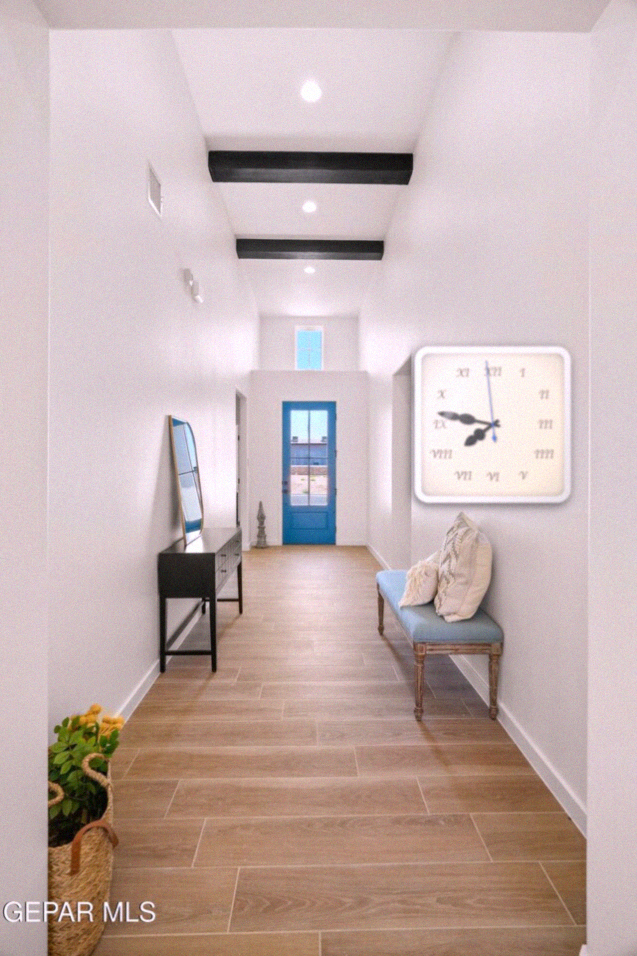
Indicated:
7.46.59
